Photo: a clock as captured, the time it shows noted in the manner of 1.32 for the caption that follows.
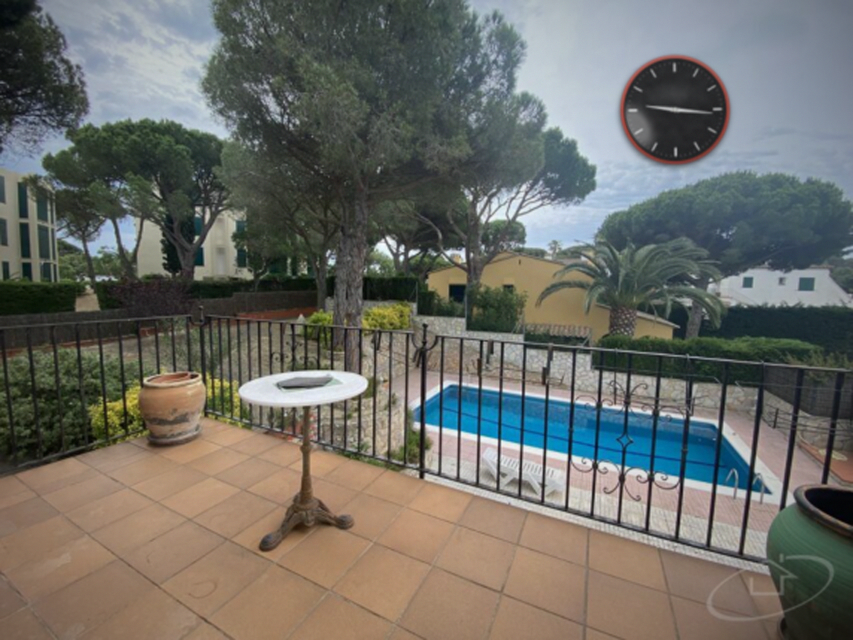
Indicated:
9.16
